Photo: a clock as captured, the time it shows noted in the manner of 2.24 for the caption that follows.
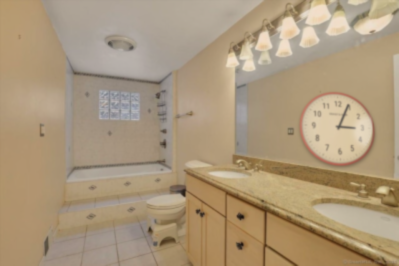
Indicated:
3.04
